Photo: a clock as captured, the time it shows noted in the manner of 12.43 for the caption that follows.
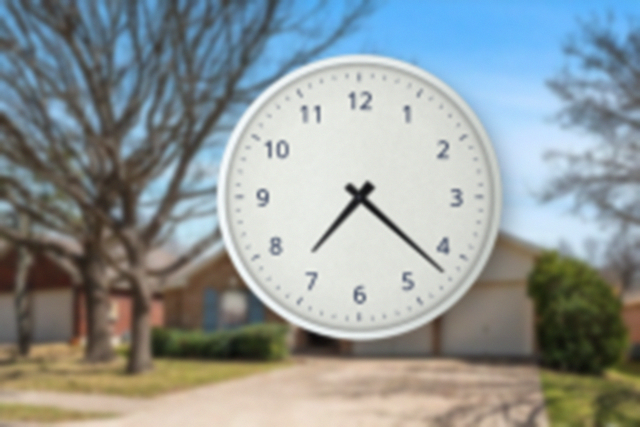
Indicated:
7.22
